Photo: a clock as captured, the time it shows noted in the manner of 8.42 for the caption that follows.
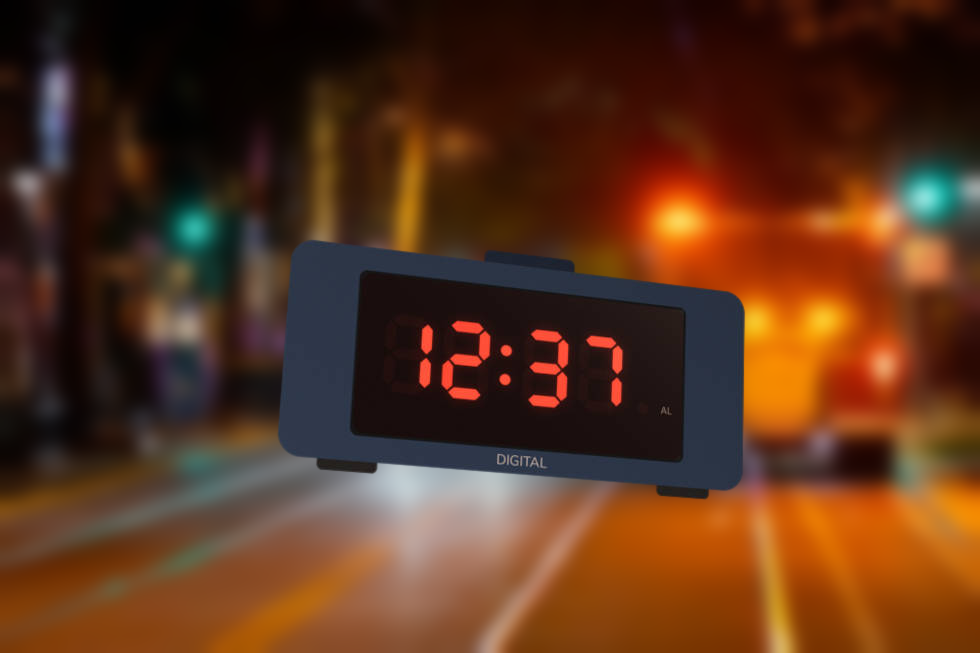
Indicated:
12.37
